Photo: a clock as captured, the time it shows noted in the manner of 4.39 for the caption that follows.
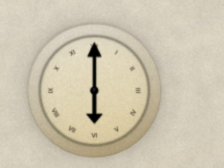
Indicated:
6.00
